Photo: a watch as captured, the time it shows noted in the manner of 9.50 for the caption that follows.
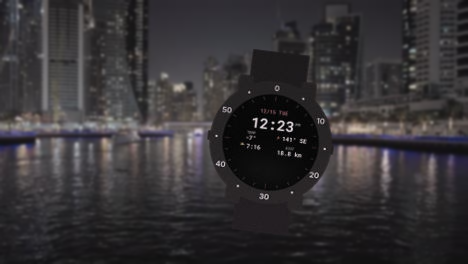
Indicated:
12.23
